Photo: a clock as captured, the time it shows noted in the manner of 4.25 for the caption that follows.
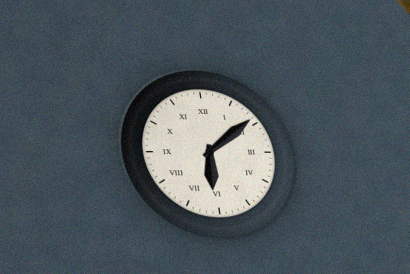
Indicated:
6.09
